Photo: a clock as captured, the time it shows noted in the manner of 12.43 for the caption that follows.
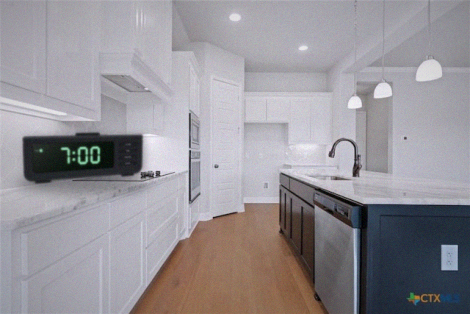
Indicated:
7.00
